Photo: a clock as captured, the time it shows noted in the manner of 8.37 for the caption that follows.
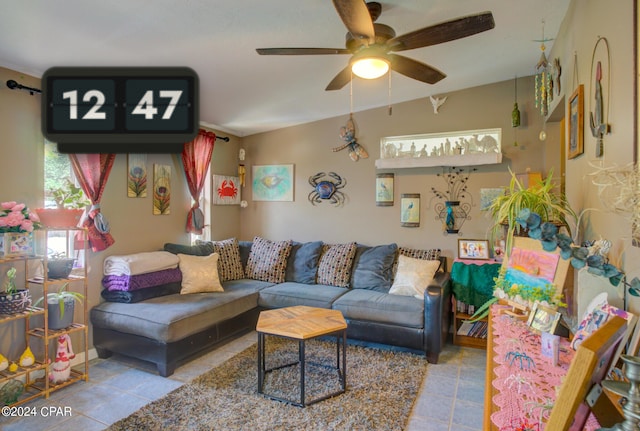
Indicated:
12.47
